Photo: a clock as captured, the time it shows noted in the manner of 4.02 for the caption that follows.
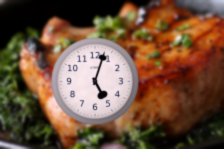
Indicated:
5.03
